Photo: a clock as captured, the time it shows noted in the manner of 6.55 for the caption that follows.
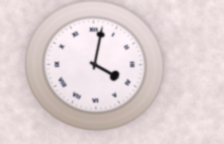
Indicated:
4.02
